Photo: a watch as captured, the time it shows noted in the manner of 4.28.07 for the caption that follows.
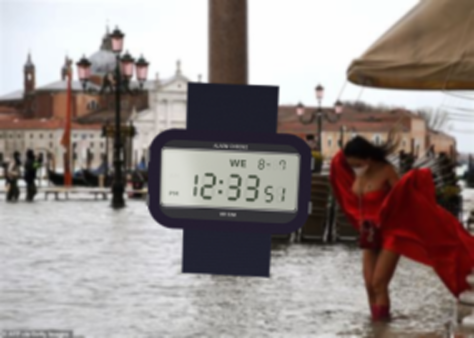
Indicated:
12.33.51
